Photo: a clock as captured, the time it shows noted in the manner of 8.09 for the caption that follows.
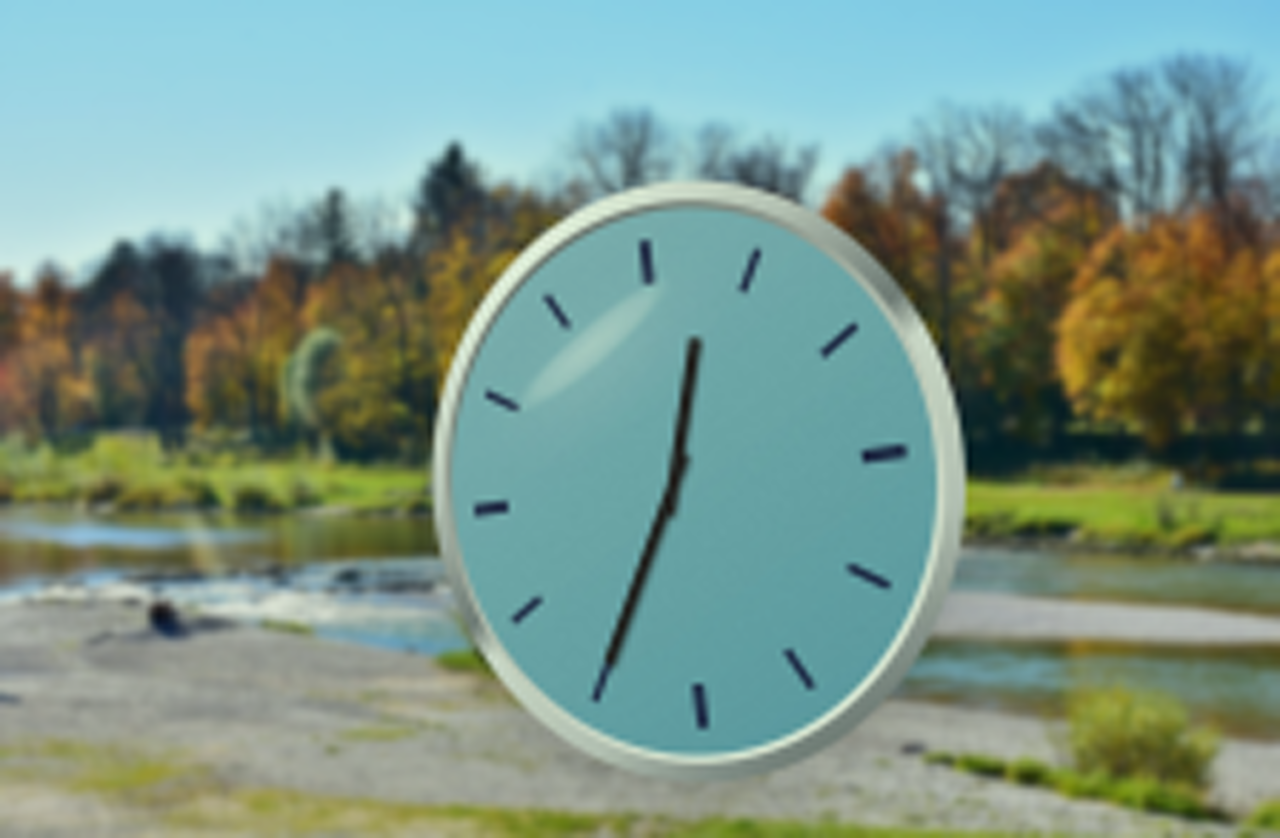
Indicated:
12.35
